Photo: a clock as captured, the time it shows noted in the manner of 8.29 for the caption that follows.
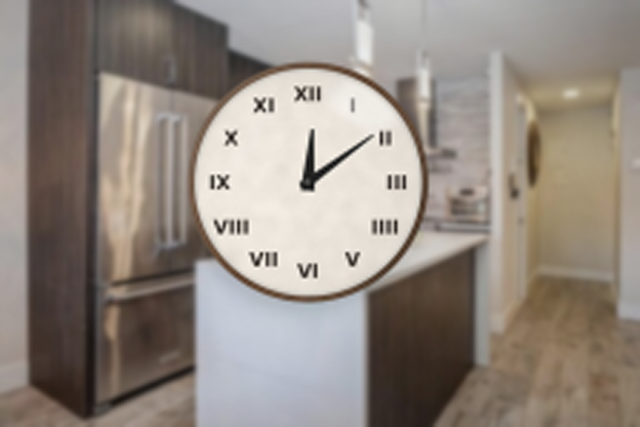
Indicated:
12.09
